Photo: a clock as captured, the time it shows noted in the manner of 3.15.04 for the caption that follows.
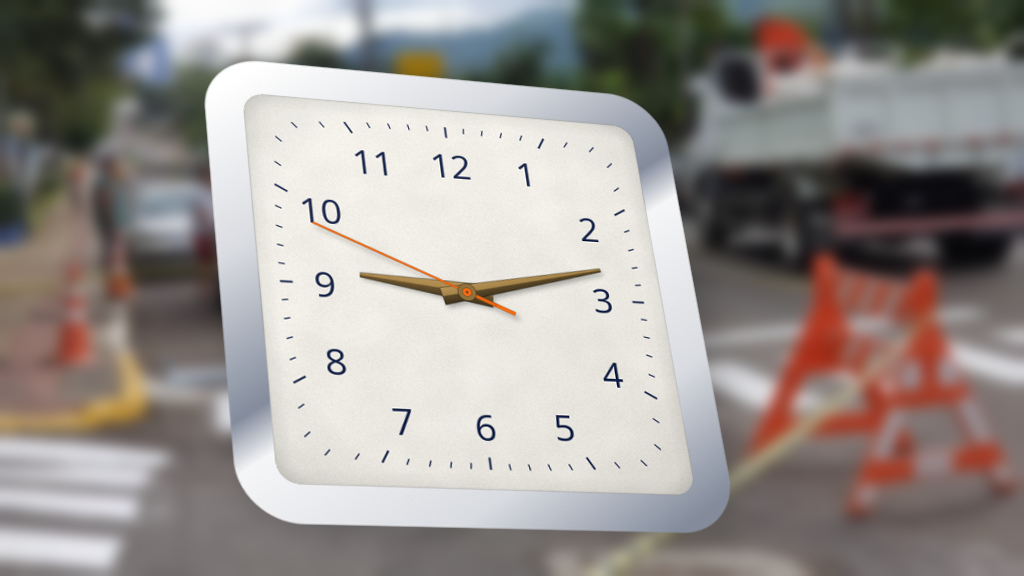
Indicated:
9.12.49
